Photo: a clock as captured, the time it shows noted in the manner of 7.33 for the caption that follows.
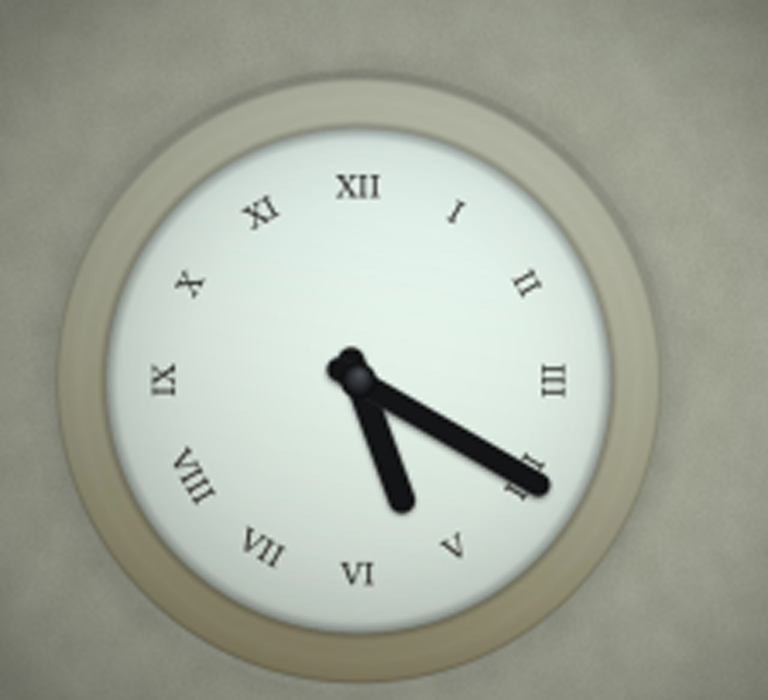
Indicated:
5.20
